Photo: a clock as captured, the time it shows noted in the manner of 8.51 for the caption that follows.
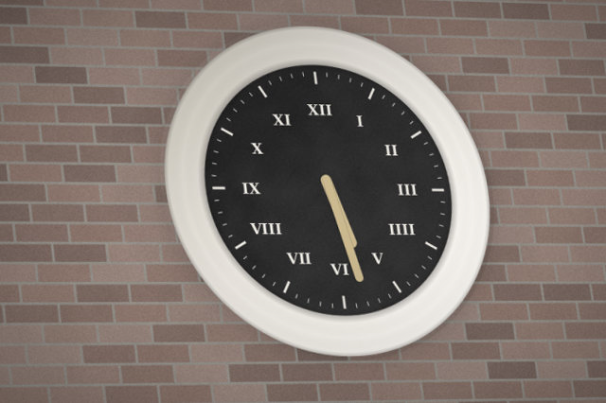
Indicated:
5.28
